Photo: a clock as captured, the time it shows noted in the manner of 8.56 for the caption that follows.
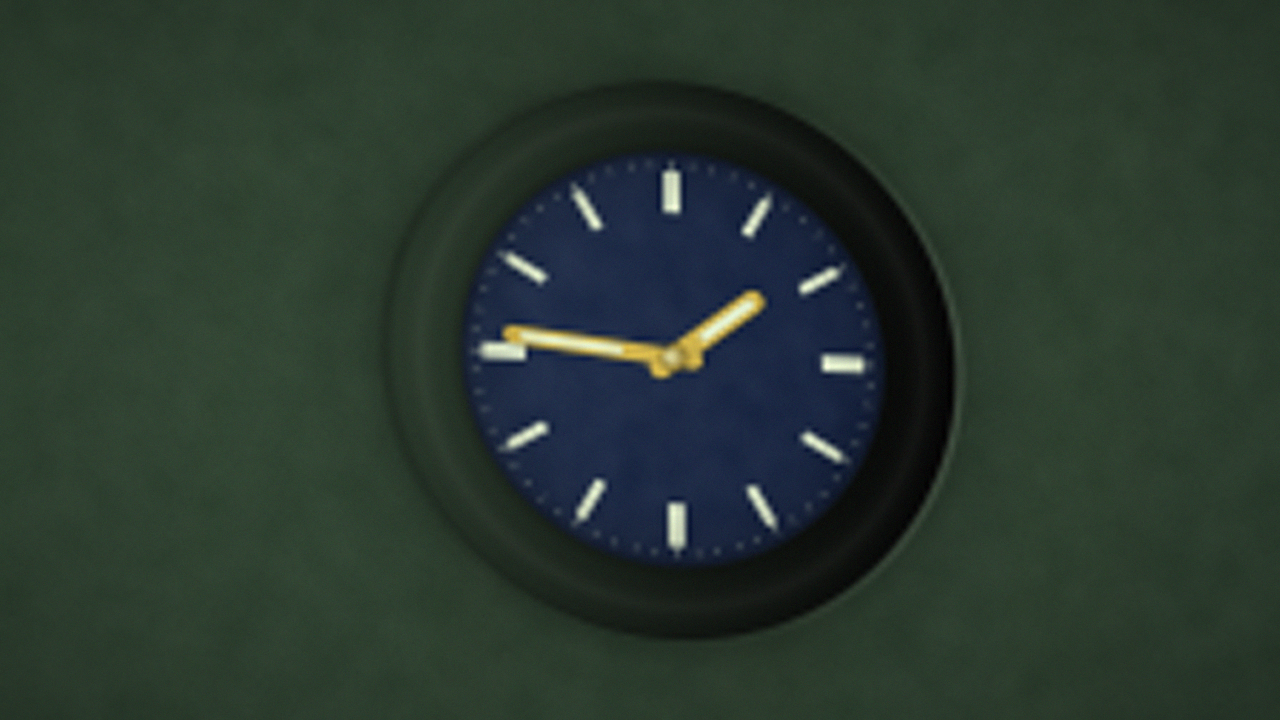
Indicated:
1.46
